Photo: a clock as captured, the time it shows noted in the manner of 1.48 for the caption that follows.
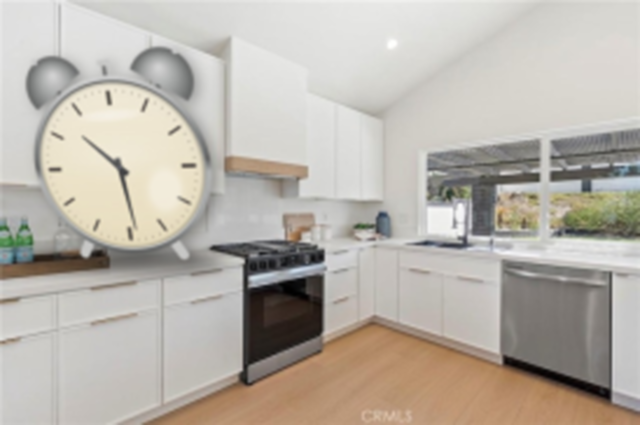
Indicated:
10.29
